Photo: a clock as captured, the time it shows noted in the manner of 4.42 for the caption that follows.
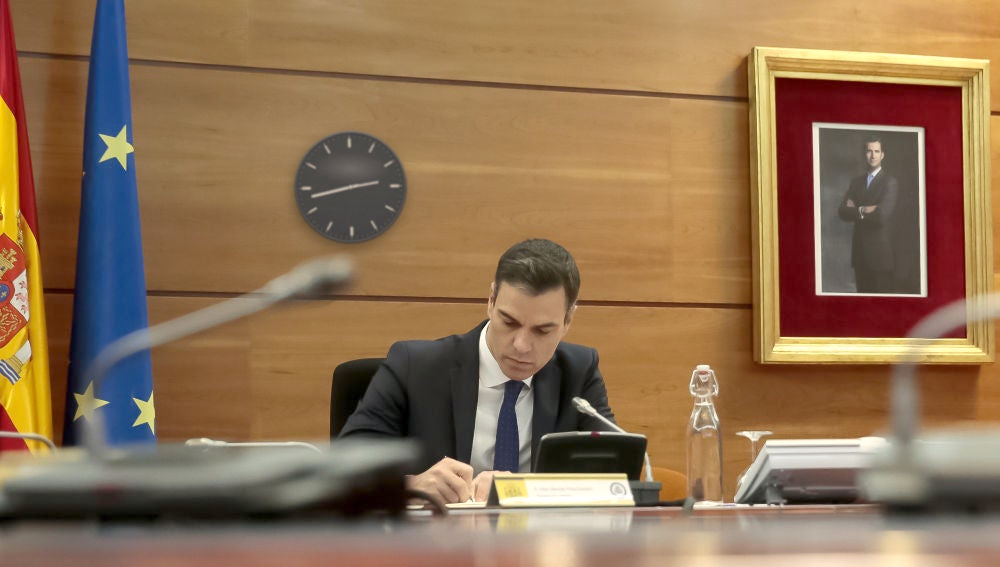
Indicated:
2.43
